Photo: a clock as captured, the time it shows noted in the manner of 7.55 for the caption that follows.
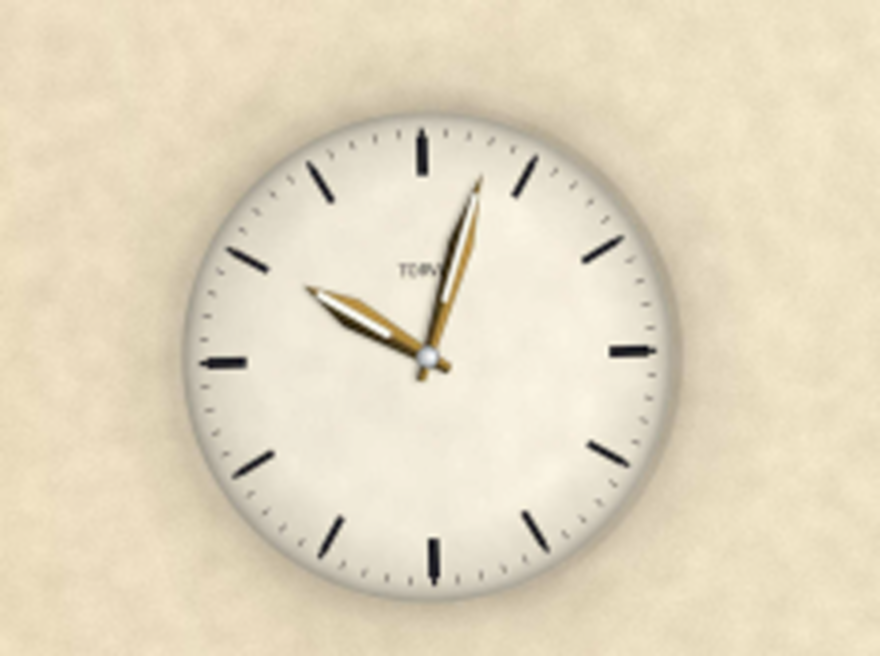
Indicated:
10.03
